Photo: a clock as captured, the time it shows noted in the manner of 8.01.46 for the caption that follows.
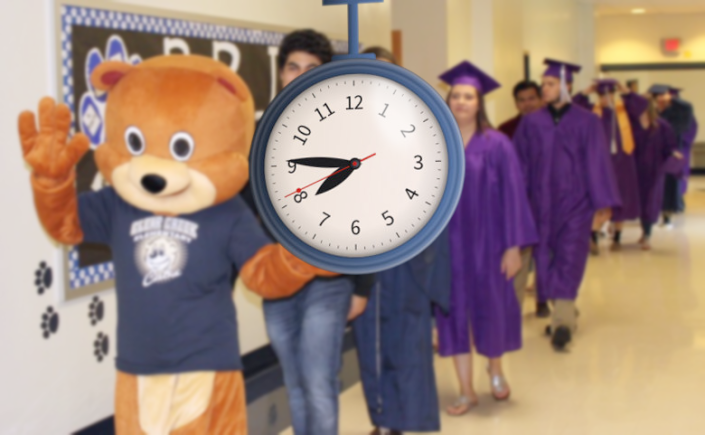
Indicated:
7.45.41
